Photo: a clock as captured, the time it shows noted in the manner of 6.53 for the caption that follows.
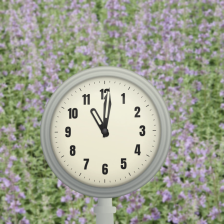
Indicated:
11.01
